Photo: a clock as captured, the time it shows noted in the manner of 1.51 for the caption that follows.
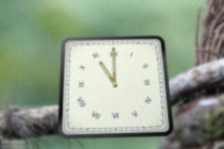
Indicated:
11.00
